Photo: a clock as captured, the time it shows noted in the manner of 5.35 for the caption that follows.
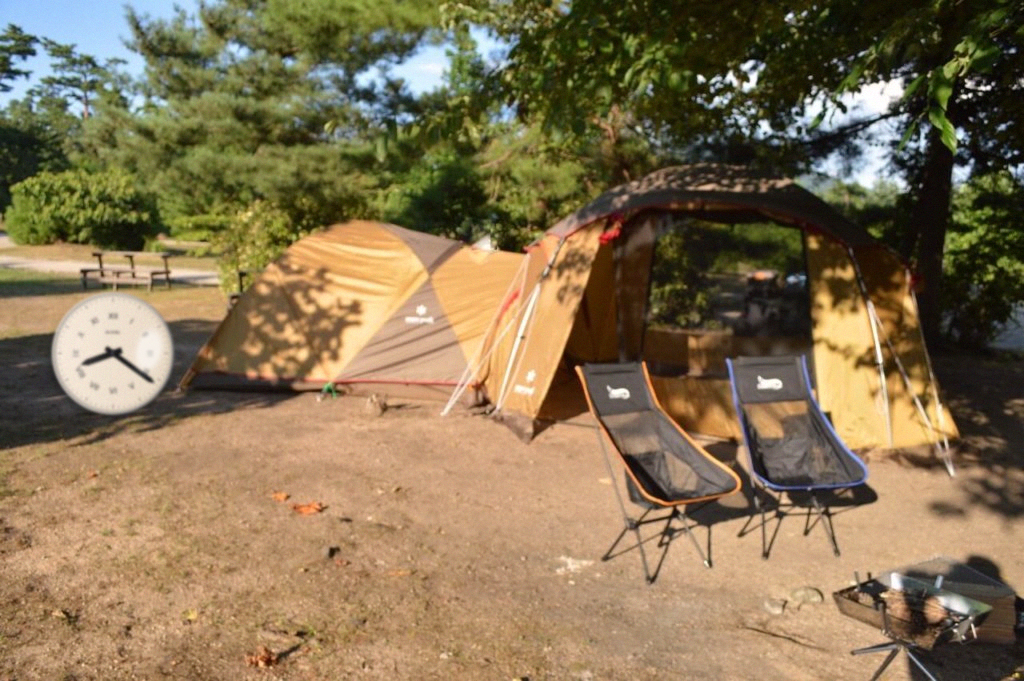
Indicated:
8.21
